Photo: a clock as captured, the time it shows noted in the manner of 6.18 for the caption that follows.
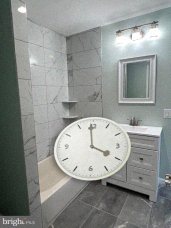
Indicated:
3.59
